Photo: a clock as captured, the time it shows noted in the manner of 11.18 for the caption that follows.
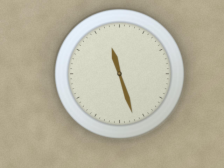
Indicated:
11.27
